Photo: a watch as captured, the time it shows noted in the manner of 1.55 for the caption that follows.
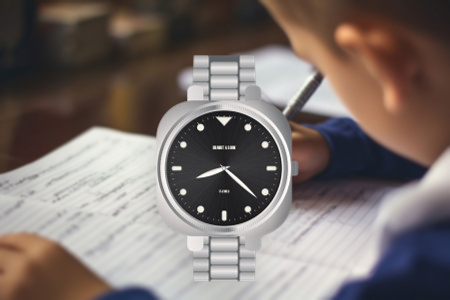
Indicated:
8.22
